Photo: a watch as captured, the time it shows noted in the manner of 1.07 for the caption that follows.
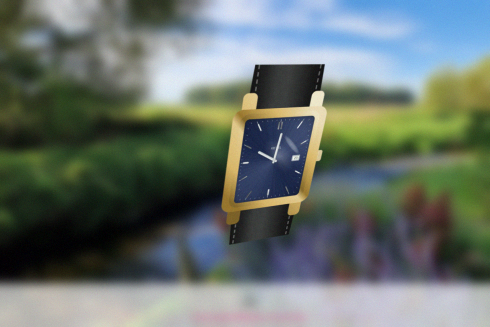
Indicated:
10.01
